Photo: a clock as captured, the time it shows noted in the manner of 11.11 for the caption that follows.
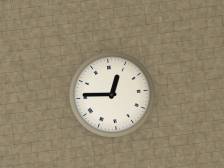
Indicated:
12.46
